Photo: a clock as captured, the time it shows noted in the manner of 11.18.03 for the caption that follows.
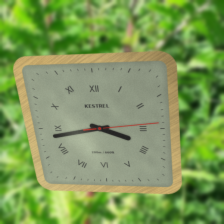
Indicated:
3.43.14
